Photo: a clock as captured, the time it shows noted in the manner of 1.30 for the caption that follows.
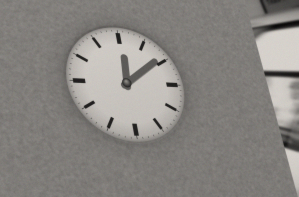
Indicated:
12.09
